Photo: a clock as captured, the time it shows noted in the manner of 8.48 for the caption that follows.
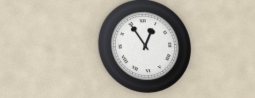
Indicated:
12.55
